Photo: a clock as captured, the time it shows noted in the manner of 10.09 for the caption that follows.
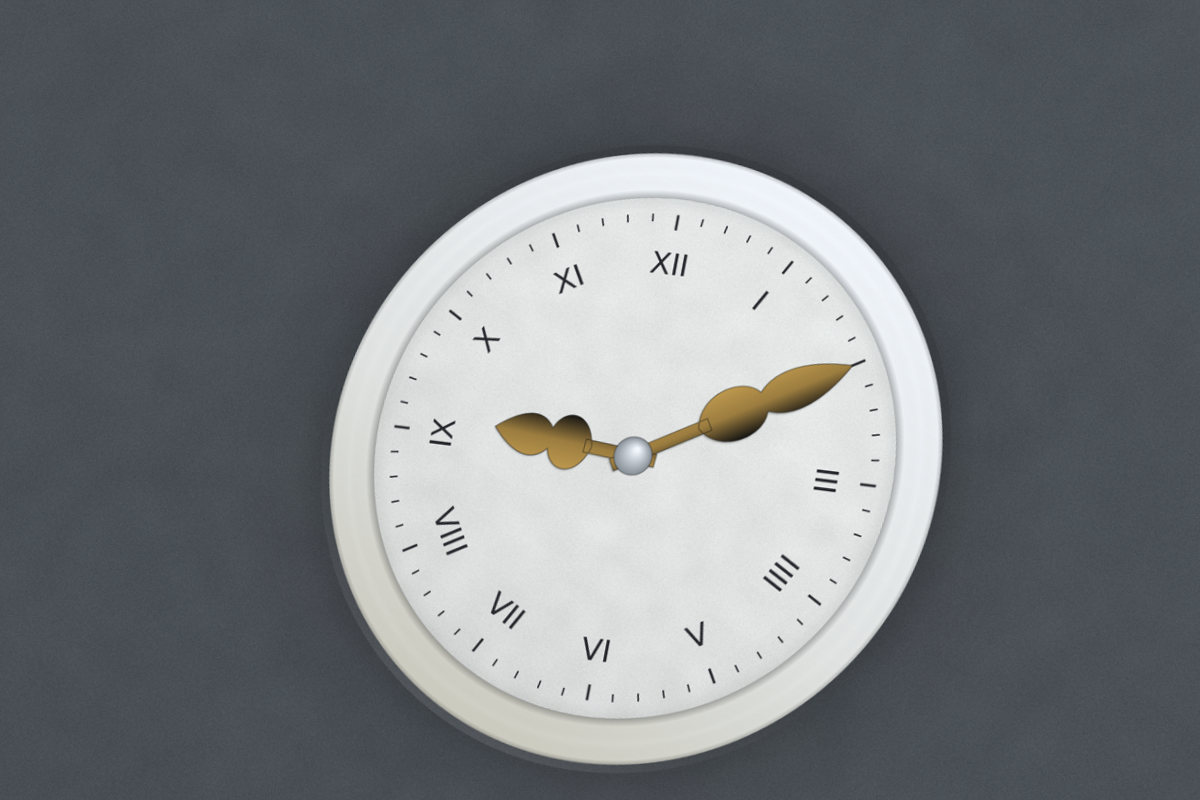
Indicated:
9.10
